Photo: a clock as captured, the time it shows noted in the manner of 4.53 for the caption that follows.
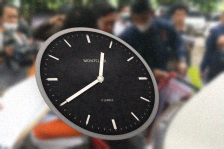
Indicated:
12.40
